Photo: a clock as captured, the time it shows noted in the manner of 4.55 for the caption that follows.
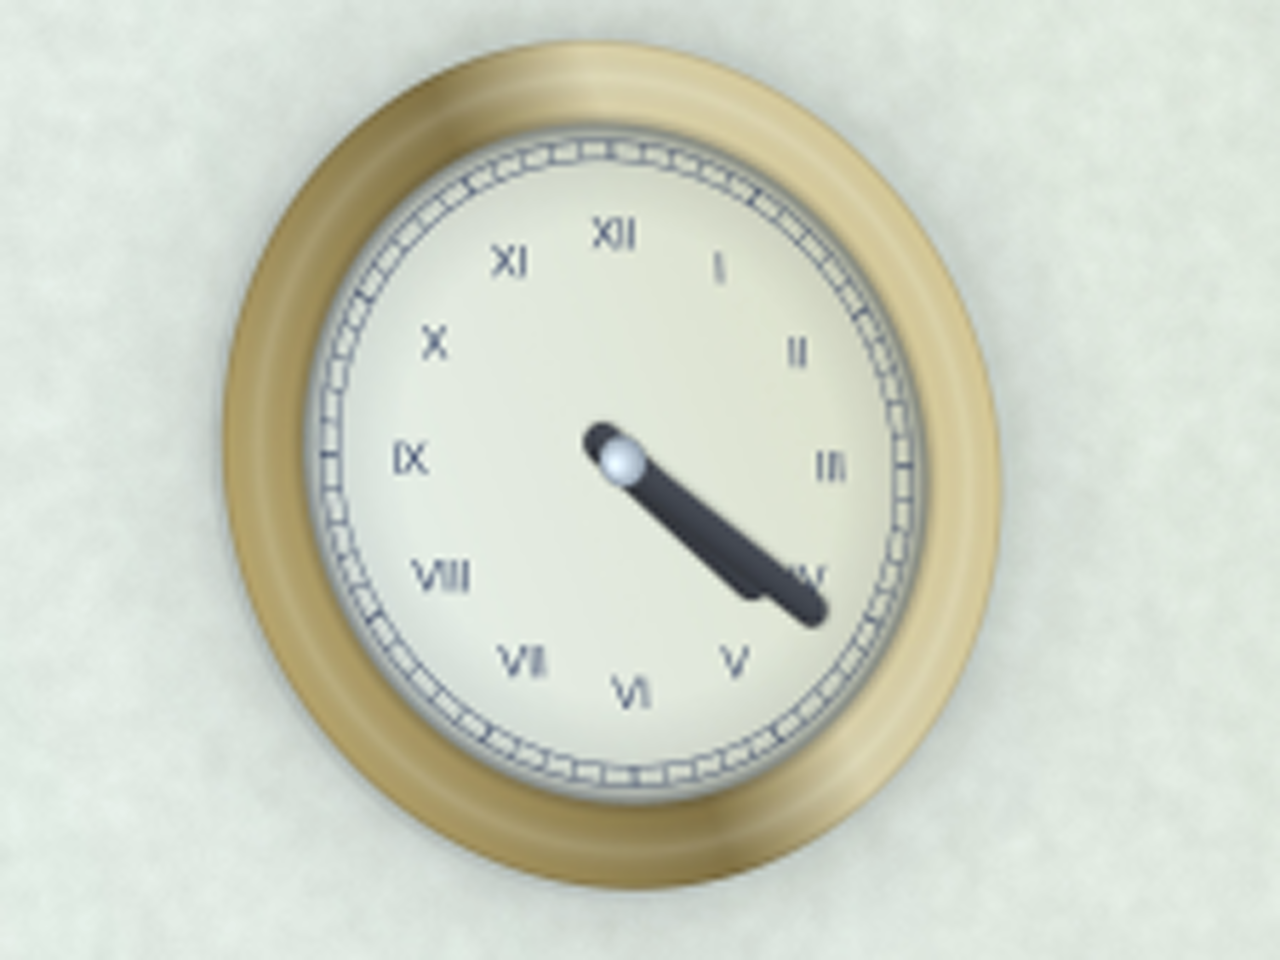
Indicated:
4.21
